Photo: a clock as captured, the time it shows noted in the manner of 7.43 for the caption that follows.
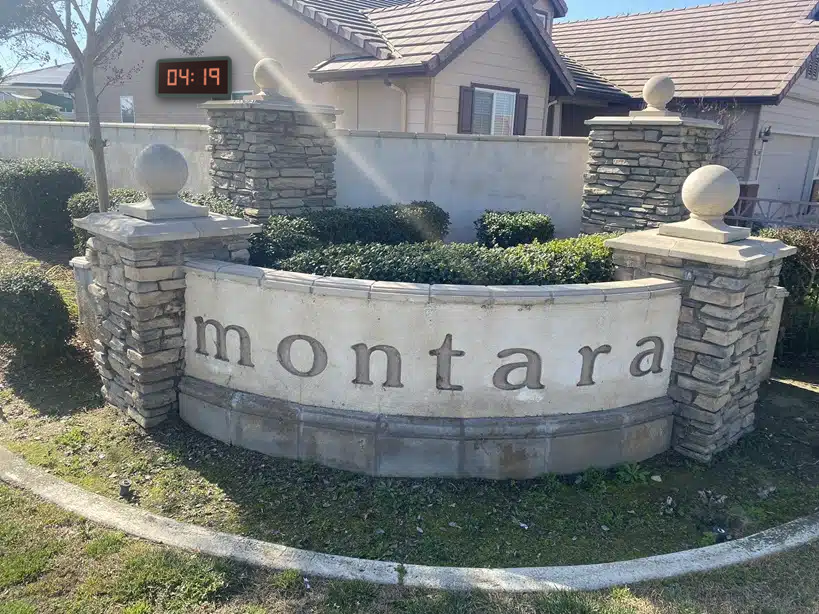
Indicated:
4.19
